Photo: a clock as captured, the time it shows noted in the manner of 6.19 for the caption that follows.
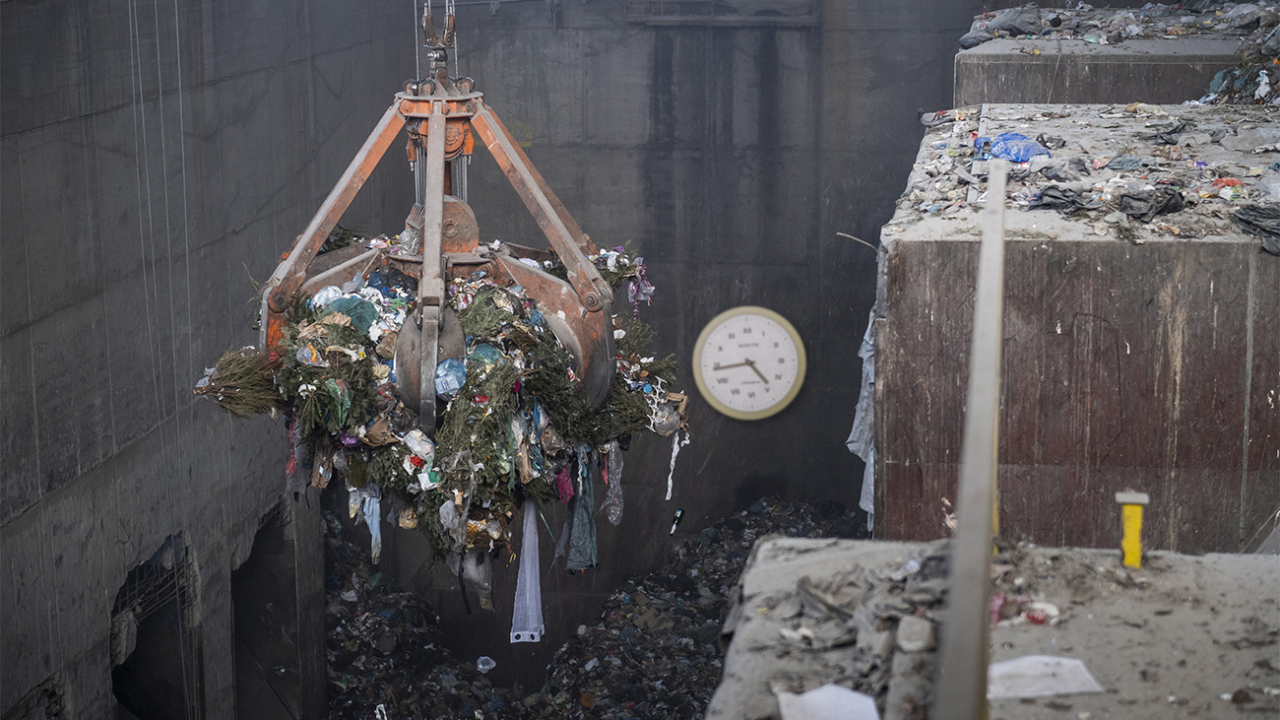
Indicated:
4.44
